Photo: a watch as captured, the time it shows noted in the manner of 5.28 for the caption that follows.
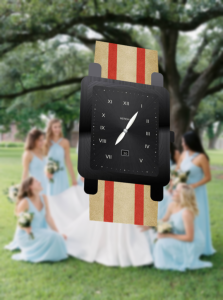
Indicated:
7.05
